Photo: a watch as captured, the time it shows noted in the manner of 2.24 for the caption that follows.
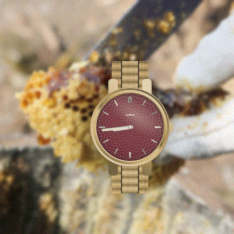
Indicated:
8.44
